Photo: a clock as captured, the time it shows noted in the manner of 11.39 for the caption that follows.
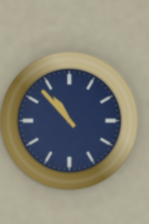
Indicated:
10.53
